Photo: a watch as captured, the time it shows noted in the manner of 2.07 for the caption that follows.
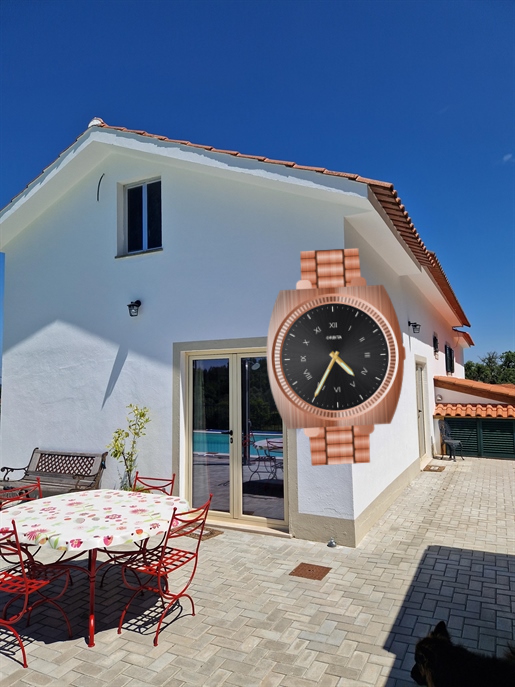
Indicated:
4.35
